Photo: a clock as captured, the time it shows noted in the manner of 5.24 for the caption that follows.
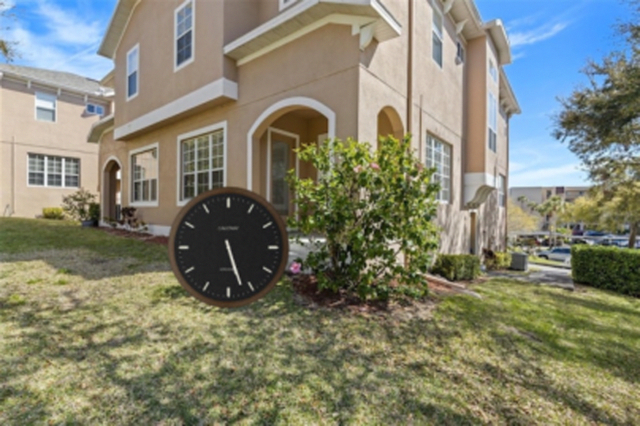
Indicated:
5.27
